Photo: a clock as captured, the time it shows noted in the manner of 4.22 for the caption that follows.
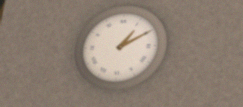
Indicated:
1.10
